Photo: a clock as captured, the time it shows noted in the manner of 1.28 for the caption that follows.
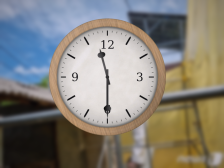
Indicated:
11.30
